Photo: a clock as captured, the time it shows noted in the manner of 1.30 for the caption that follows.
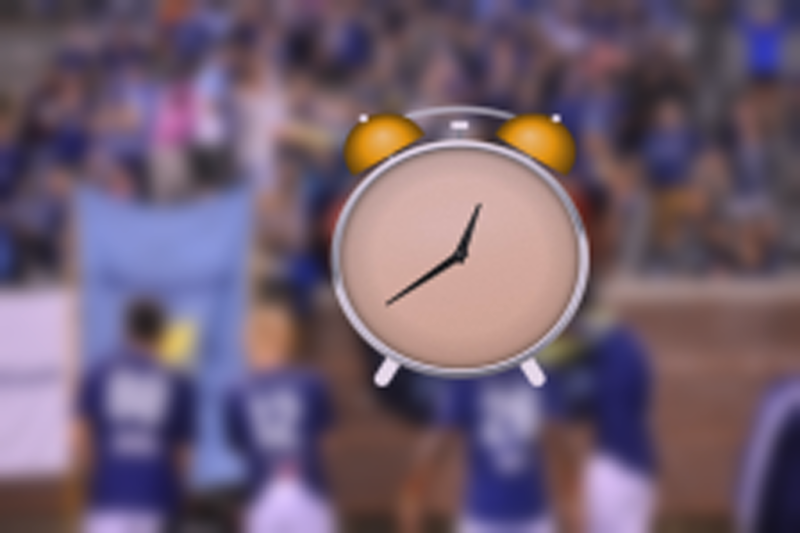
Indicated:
12.39
